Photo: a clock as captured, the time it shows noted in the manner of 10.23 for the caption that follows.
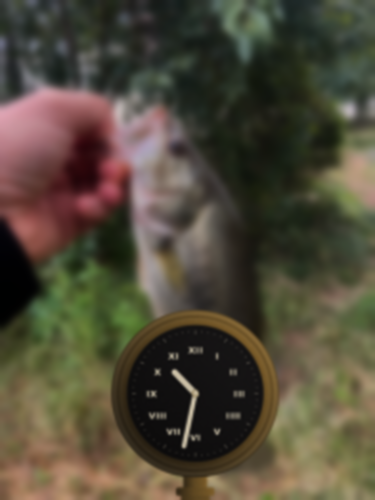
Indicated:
10.32
